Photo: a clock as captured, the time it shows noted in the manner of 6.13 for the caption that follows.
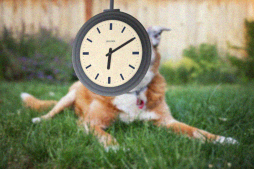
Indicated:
6.10
